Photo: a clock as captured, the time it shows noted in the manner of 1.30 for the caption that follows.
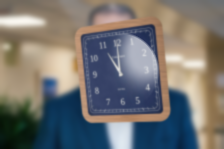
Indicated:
11.00
